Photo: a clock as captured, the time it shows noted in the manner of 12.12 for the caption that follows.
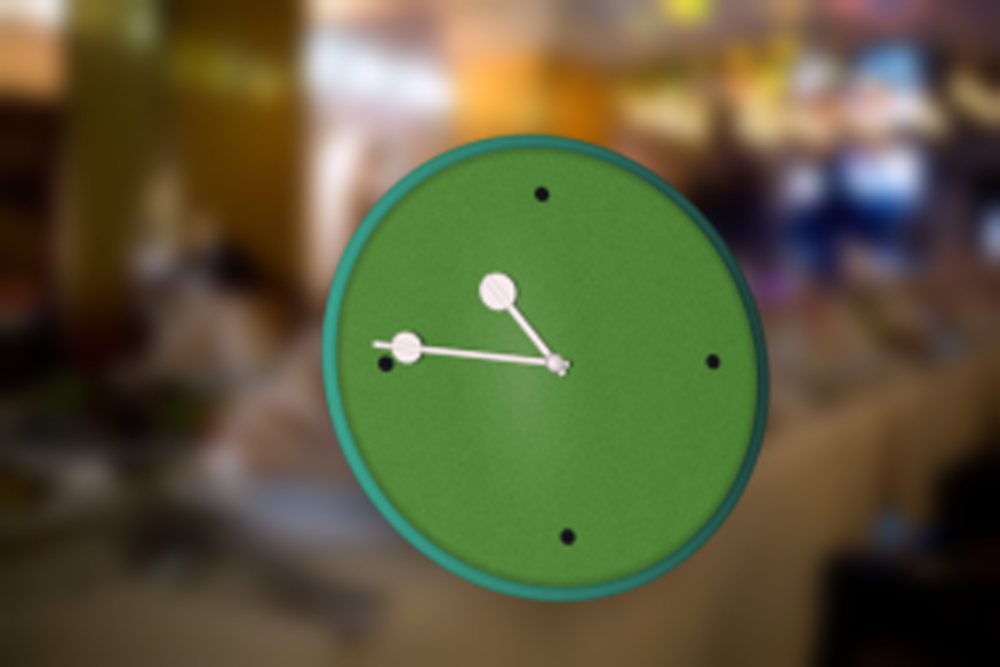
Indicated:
10.46
